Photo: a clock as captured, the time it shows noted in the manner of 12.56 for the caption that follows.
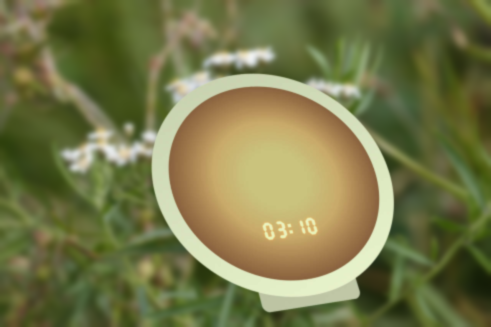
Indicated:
3.10
